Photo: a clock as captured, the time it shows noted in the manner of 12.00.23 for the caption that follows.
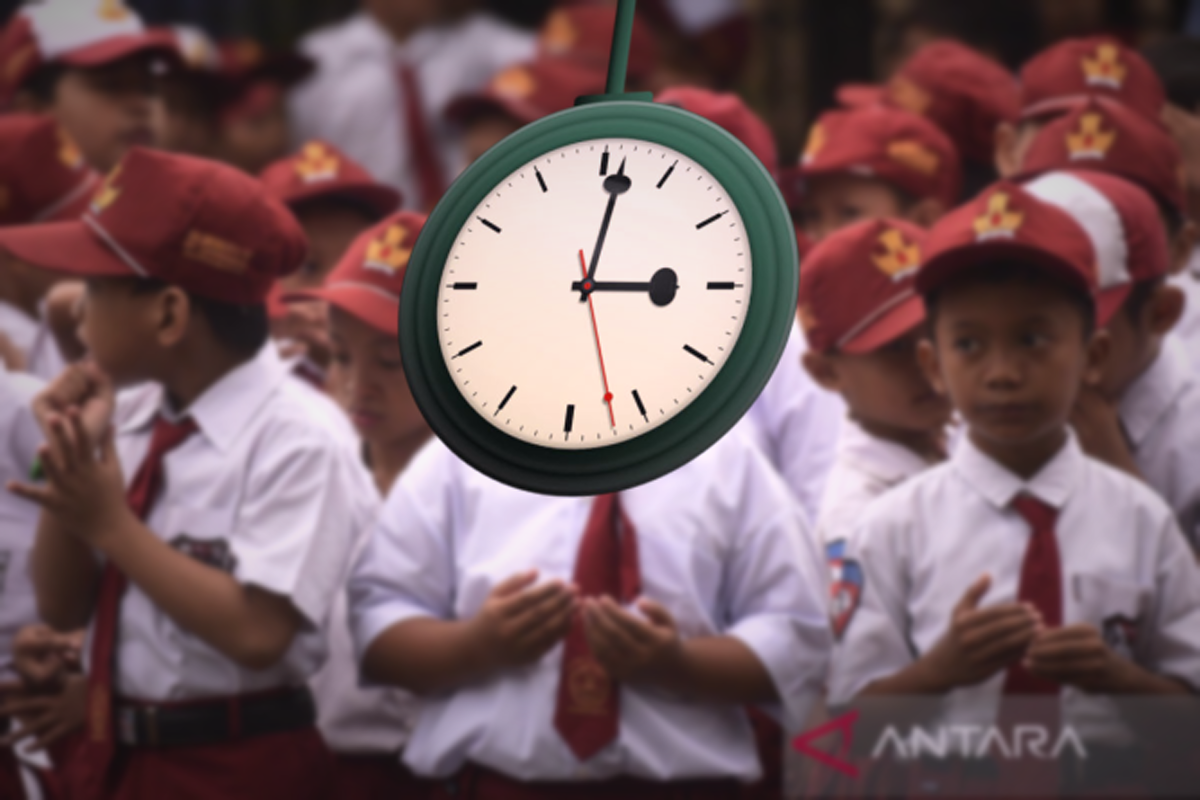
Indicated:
3.01.27
